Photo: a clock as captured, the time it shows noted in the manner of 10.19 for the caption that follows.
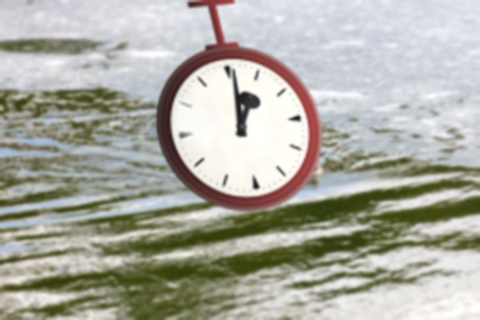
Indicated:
1.01
